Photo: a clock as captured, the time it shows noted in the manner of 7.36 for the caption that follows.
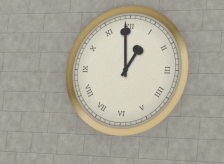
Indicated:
12.59
